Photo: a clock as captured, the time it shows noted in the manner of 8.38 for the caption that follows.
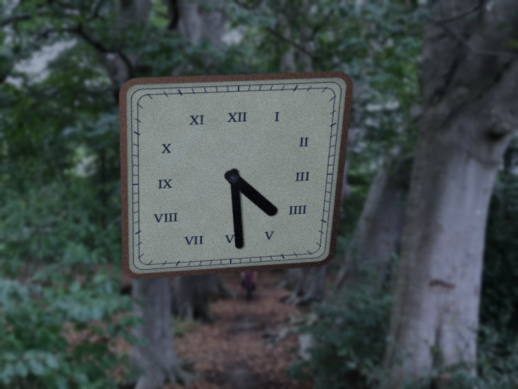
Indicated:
4.29
